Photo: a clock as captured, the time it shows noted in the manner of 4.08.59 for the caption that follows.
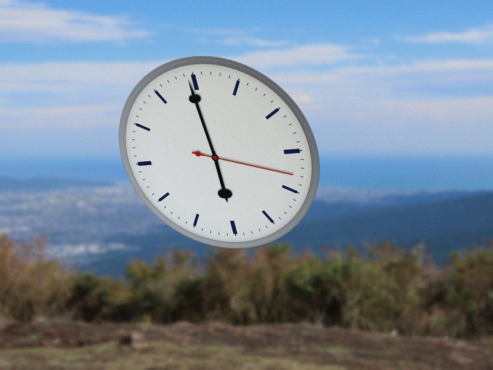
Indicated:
5.59.18
